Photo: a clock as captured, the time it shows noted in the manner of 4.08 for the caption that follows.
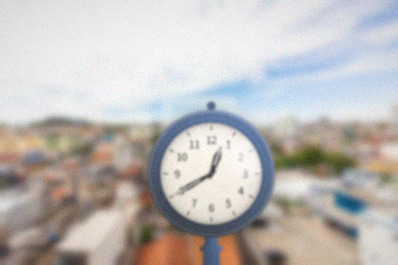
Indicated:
12.40
